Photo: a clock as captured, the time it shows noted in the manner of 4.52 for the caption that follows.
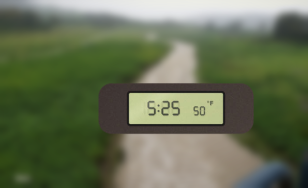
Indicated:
5.25
